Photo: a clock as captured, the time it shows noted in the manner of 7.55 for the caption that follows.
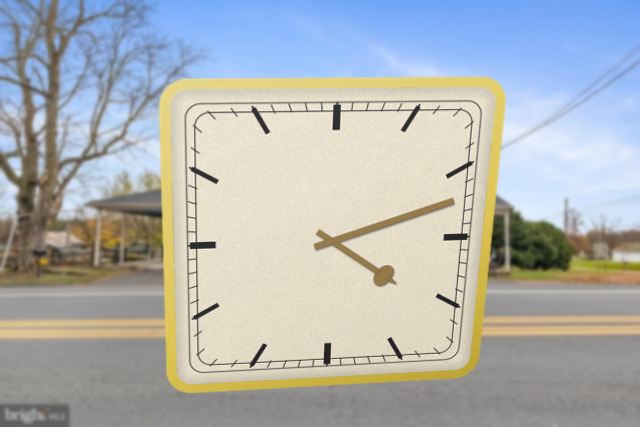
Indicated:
4.12
